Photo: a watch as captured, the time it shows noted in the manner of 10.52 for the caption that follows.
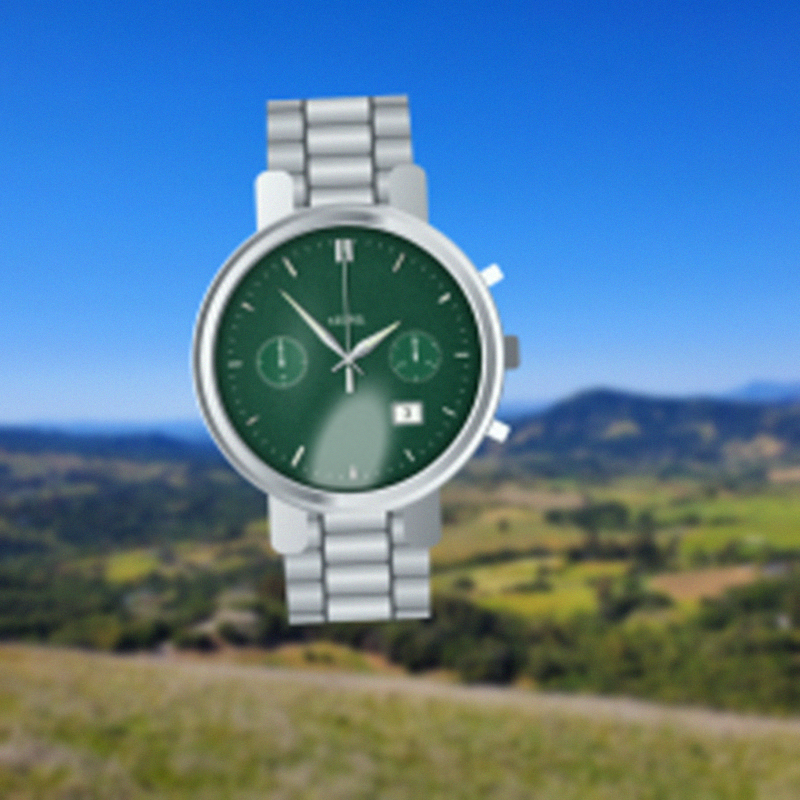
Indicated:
1.53
